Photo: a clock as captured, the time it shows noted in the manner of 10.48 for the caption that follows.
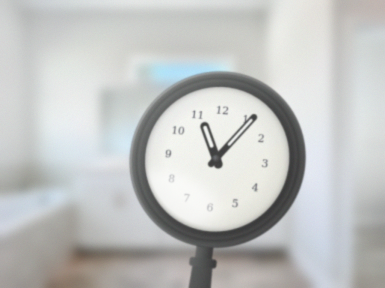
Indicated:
11.06
